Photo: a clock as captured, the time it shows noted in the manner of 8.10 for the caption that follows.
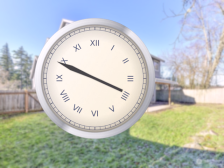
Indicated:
3.49
